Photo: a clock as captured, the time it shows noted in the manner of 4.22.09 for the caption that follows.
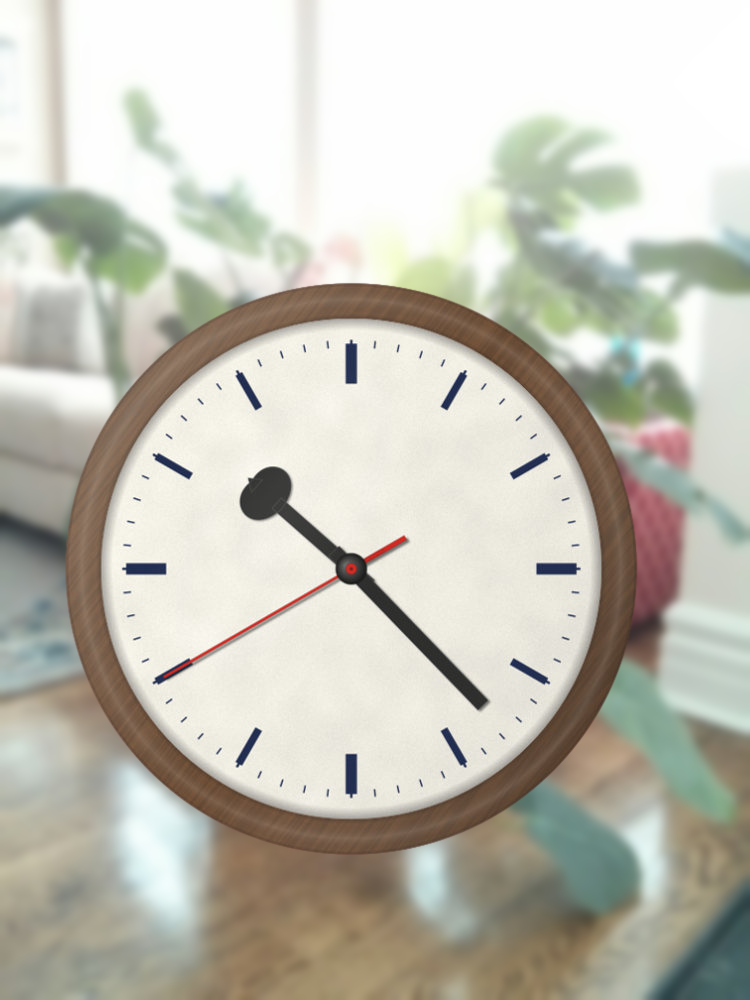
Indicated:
10.22.40
